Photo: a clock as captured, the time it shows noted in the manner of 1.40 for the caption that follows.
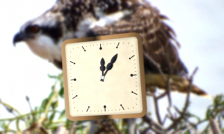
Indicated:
12.06
